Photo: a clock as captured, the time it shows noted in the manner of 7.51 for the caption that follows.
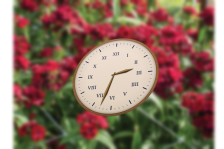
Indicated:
2.33
